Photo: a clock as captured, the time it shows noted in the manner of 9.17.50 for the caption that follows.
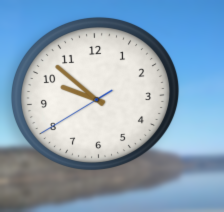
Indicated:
9.52.40
